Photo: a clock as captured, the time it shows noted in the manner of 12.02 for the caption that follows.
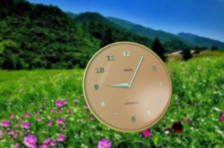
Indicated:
9.05
